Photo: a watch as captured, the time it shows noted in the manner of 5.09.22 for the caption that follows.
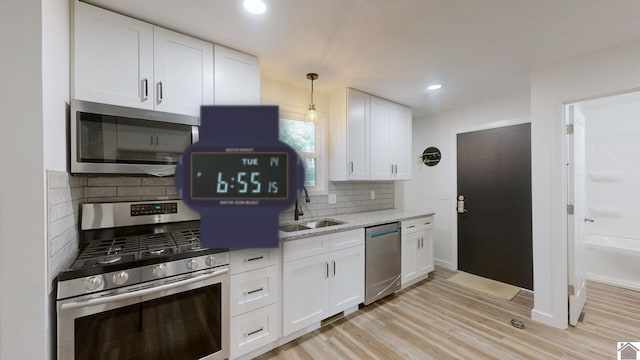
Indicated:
6.55.15
